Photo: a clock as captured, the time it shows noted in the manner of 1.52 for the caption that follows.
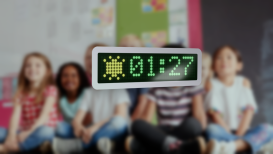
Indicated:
1.27
